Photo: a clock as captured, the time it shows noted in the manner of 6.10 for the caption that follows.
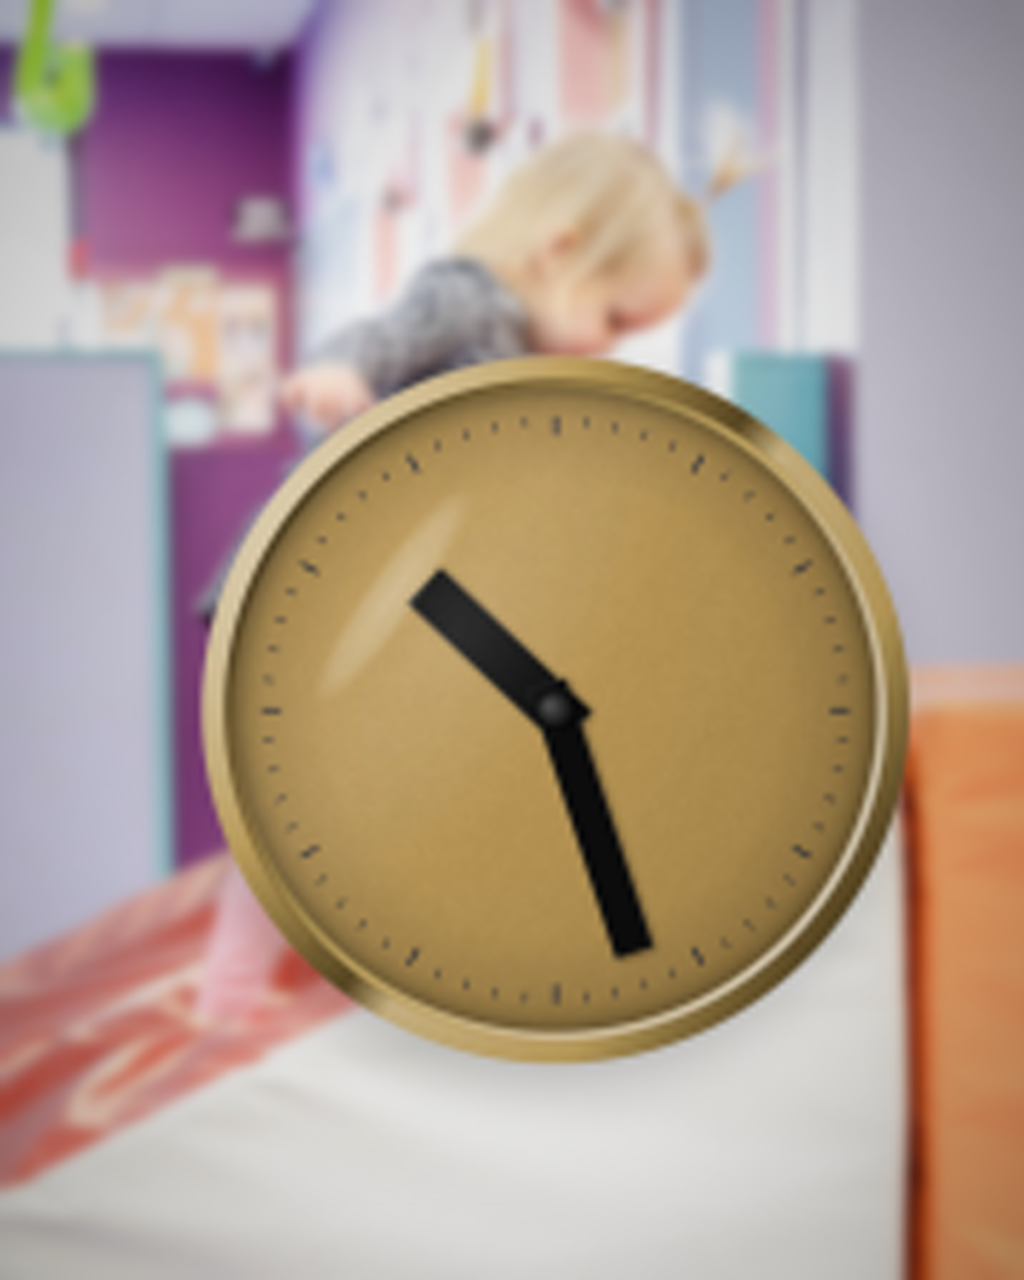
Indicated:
10.27
